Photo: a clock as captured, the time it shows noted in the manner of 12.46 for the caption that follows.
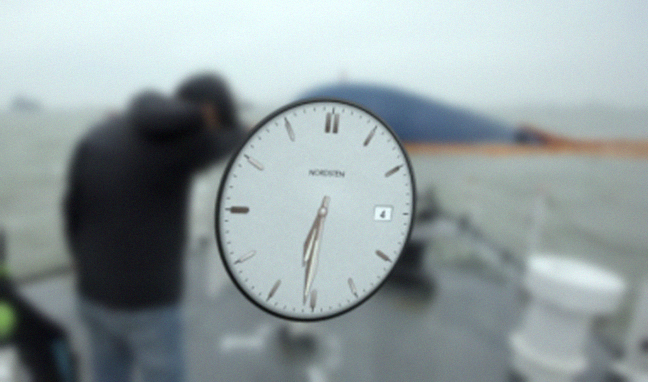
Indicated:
6.31
